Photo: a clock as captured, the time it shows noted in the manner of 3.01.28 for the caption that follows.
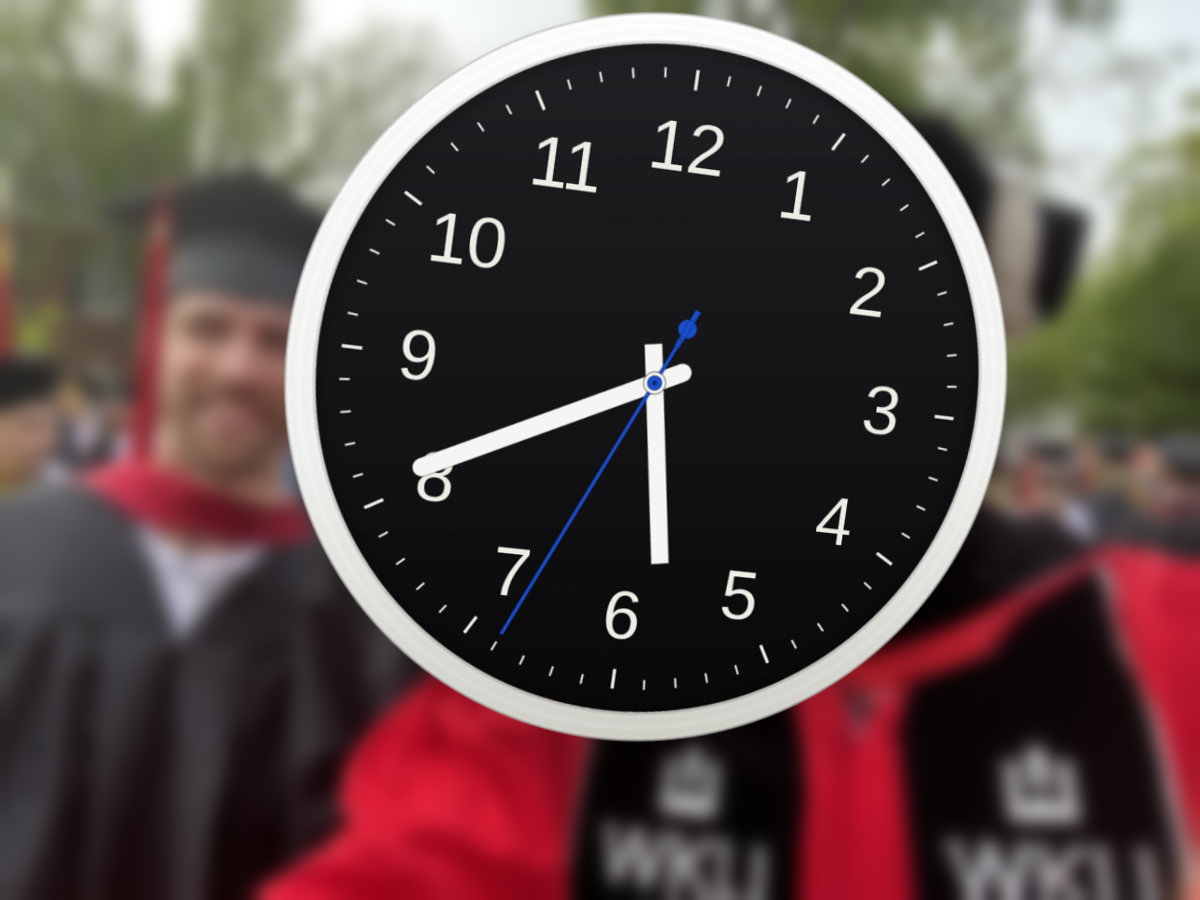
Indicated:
5.40.34
